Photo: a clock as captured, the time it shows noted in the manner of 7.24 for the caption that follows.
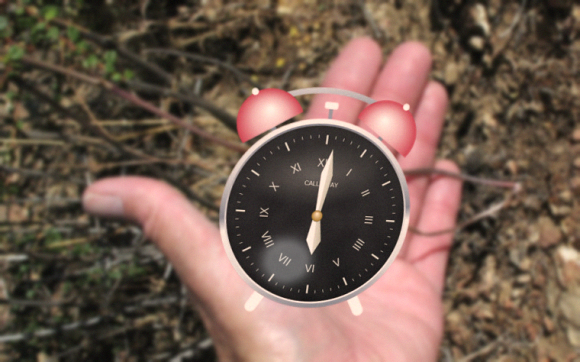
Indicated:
6.01
